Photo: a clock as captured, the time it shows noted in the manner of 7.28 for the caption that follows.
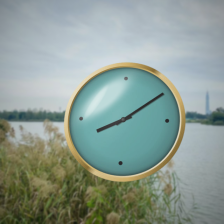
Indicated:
8.09
